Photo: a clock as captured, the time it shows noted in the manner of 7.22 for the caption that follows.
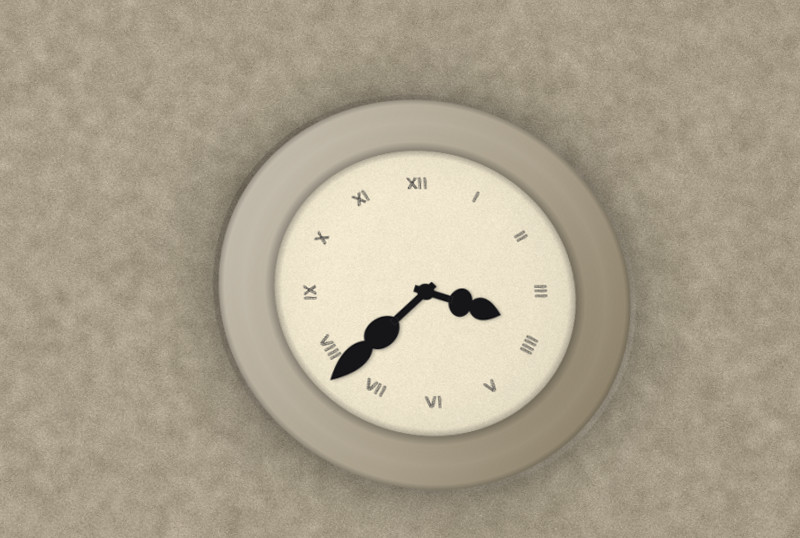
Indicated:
3.38
